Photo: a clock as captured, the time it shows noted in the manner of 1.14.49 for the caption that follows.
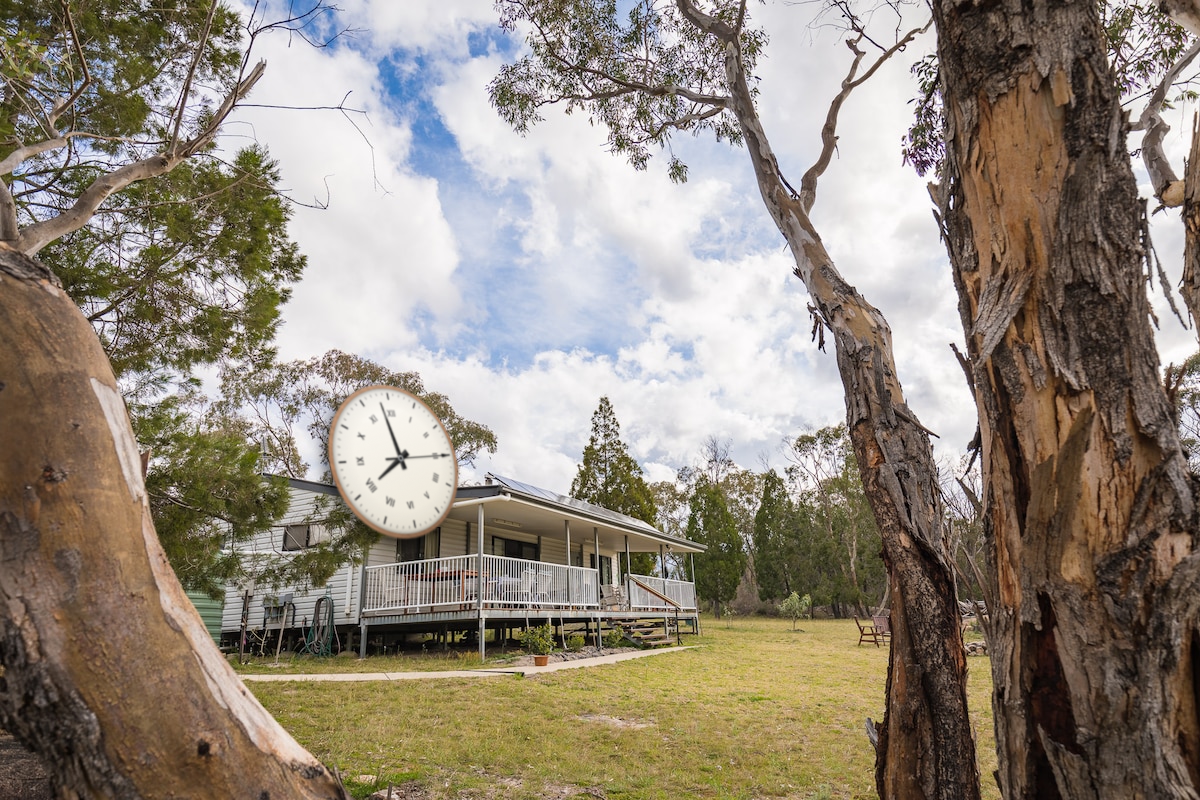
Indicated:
7.58.15
